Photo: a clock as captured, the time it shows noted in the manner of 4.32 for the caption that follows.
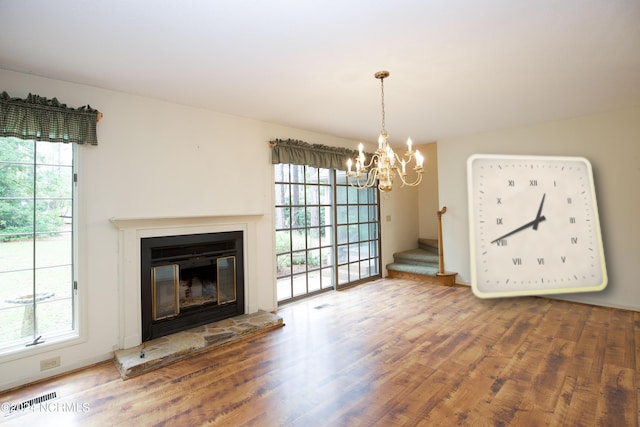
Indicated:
12.41
